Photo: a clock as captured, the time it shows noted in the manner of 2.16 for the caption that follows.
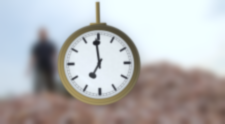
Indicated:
6.59
